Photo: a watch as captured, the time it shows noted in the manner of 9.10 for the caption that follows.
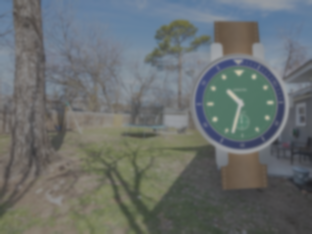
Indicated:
10.33
